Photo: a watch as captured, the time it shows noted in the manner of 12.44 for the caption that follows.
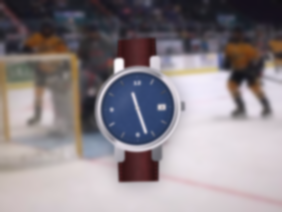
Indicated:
11.27
